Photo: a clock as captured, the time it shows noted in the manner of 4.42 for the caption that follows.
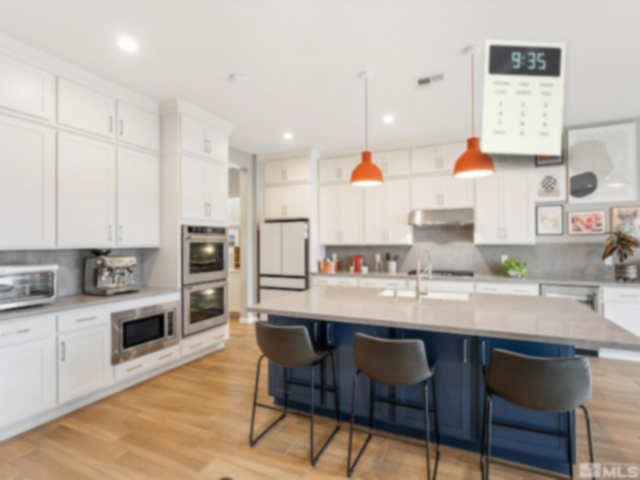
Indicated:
9.35
